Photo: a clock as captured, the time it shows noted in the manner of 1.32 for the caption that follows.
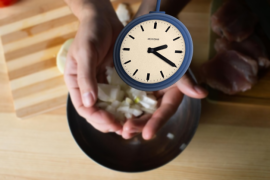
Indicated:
2.20
